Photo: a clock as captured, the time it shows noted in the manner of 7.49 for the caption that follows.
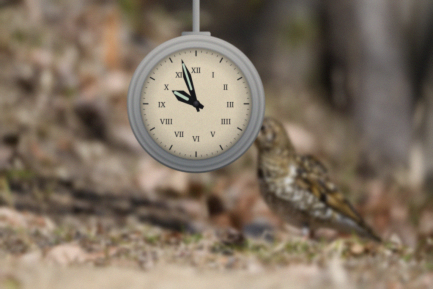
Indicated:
9.57
